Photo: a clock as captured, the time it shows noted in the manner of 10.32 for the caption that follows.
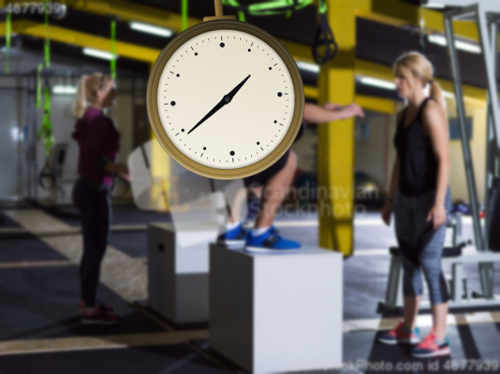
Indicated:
1.39
